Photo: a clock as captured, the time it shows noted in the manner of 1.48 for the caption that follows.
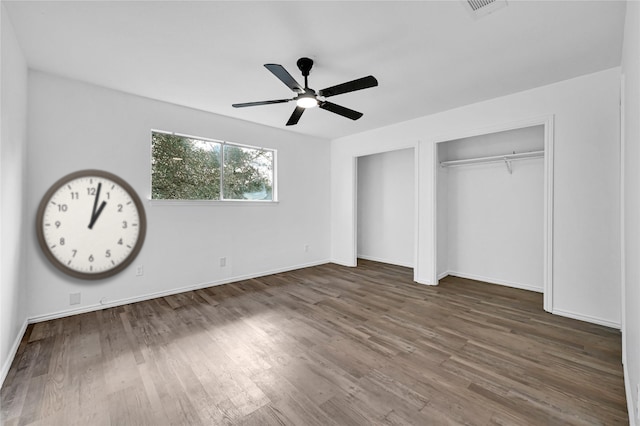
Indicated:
1.02
